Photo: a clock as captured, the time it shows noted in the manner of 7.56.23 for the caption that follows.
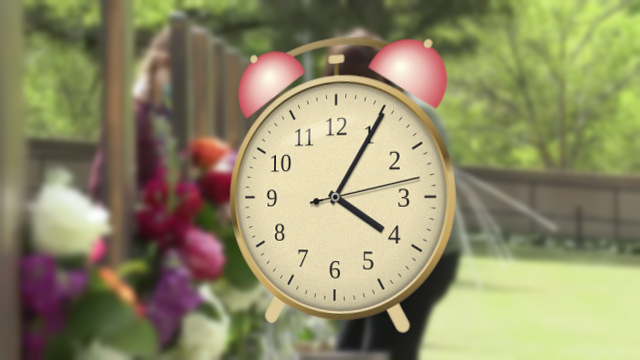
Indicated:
4.05.13
